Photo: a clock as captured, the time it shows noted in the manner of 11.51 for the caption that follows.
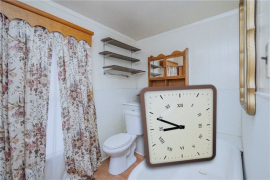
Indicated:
8.49
